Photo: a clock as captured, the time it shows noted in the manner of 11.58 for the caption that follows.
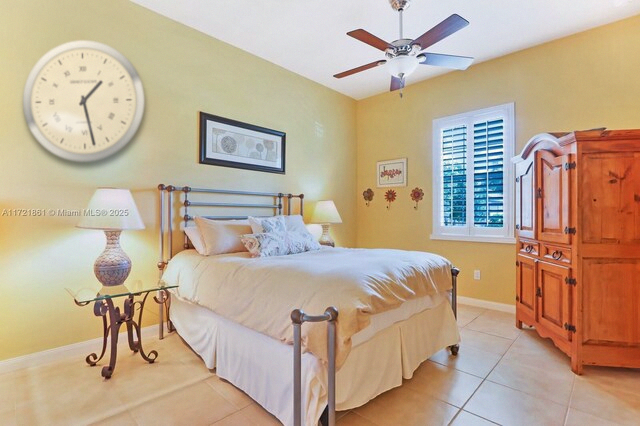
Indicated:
1.28
